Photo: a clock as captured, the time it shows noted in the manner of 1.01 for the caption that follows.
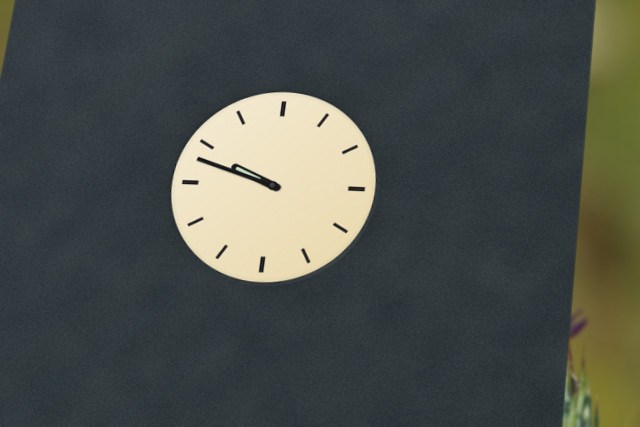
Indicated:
9.48
